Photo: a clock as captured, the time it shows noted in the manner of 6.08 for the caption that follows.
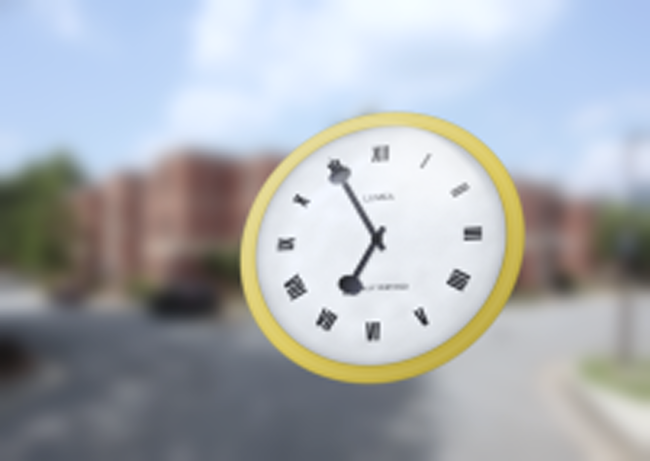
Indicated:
6.55
